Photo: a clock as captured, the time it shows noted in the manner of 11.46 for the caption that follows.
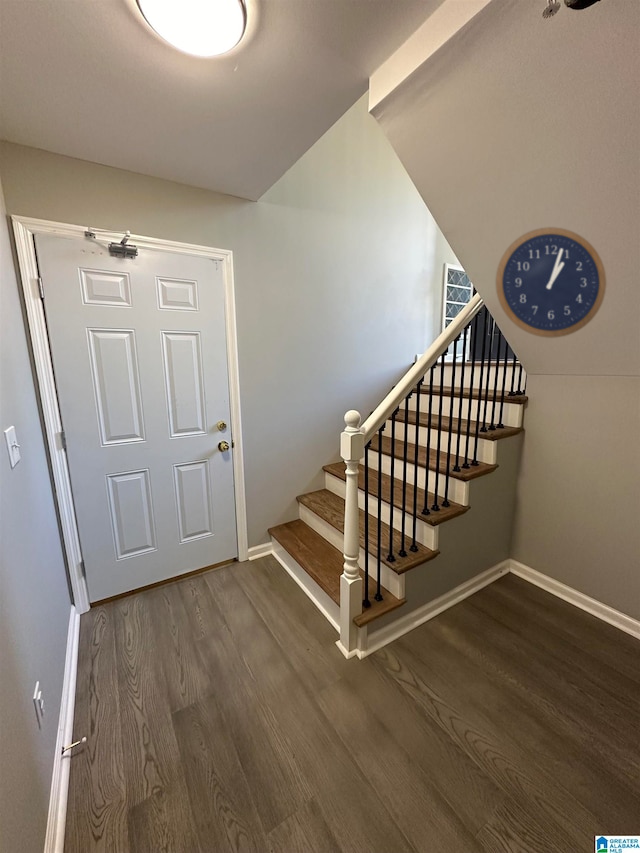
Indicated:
1.03
